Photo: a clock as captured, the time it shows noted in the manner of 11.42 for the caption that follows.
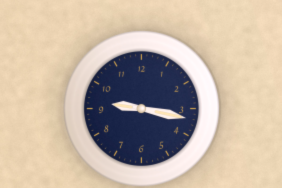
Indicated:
9.17
